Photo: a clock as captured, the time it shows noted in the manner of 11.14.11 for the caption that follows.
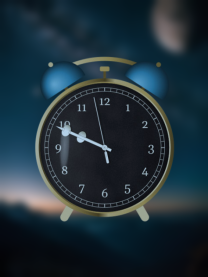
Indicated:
9.48.58
